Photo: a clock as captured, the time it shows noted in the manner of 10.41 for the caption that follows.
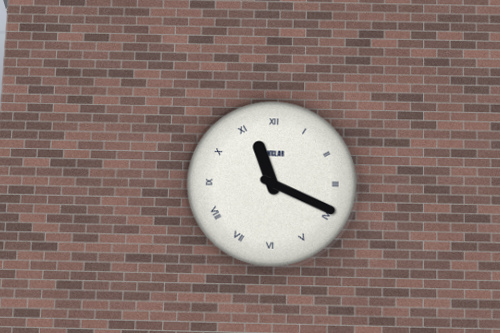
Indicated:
11.19
